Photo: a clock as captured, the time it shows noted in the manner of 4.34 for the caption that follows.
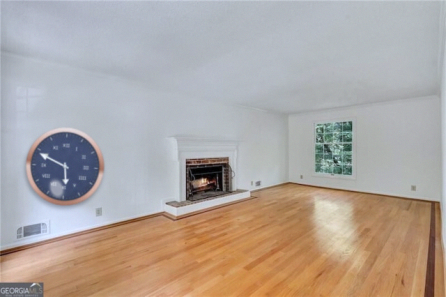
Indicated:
5.49
